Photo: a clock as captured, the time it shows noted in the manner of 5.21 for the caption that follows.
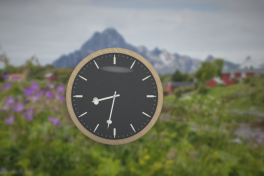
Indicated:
8.32
